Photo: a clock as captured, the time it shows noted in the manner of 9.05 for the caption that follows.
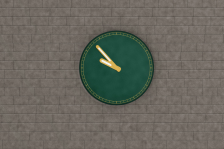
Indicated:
9.53
